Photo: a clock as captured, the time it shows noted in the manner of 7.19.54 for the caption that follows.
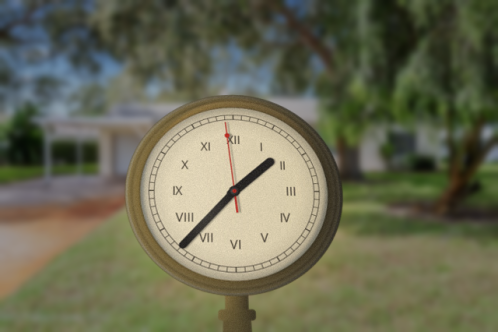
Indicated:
1.36.59
